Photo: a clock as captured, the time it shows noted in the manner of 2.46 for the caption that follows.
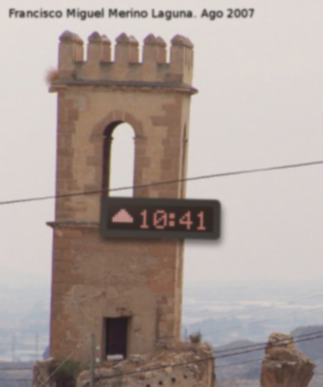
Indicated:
10.41
